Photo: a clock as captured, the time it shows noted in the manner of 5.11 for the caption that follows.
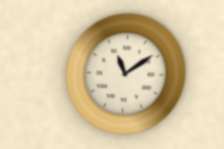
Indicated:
11.09
